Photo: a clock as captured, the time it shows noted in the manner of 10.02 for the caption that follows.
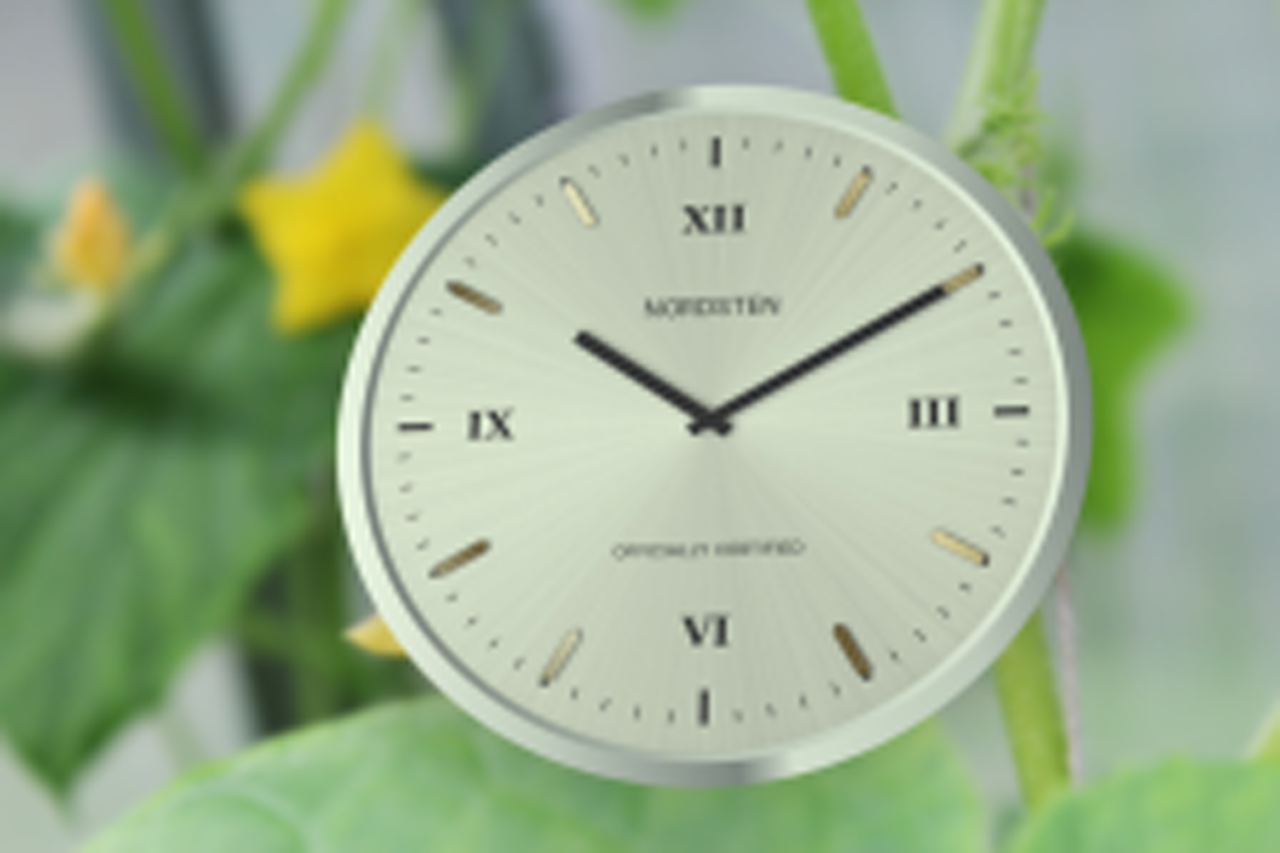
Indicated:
10.10
